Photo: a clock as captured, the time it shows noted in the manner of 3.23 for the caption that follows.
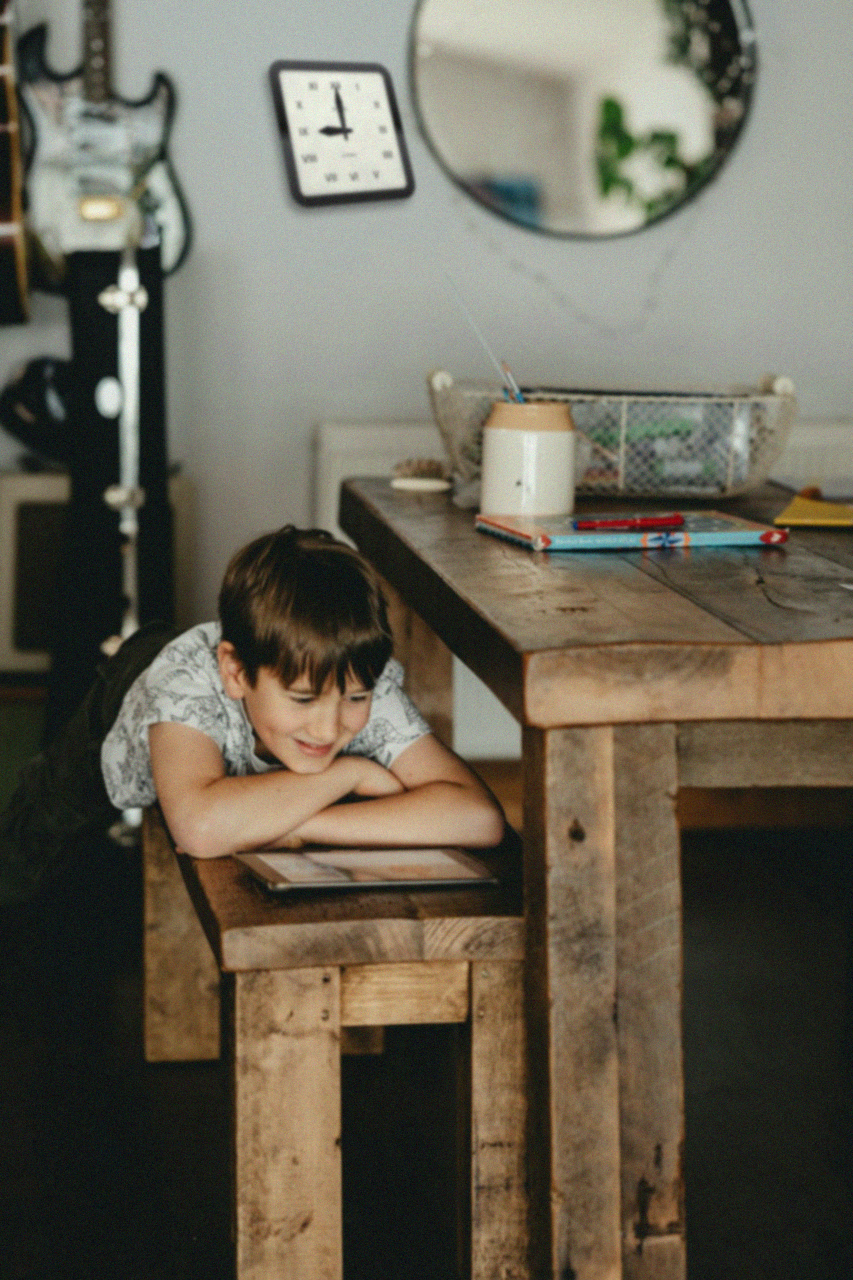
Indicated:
9.00
